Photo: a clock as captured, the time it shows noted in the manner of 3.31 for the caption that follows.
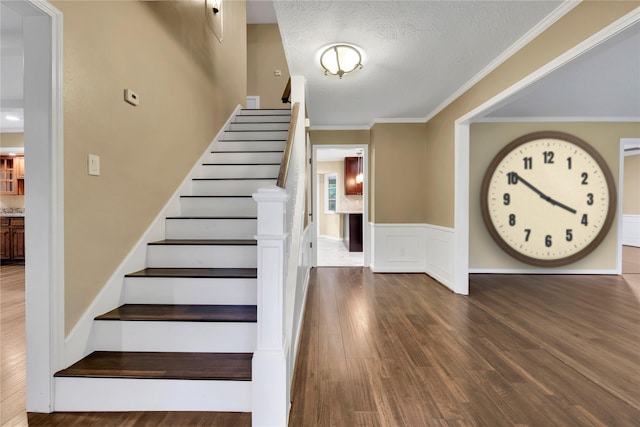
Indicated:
3.51
